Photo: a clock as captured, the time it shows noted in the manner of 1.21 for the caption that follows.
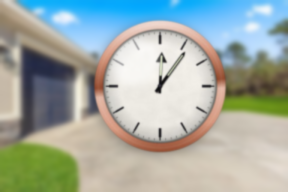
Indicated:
12.06
